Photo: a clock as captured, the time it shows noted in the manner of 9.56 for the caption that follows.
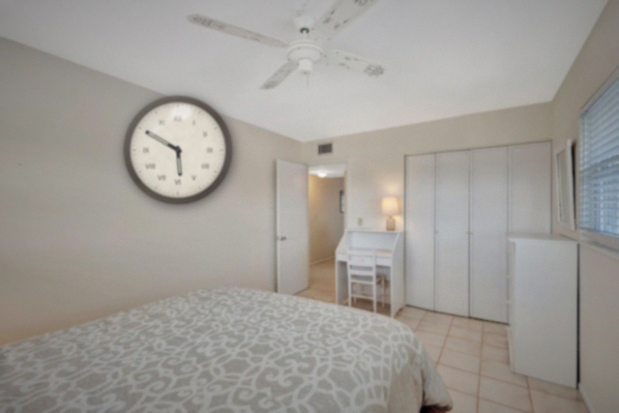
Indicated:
5.50
